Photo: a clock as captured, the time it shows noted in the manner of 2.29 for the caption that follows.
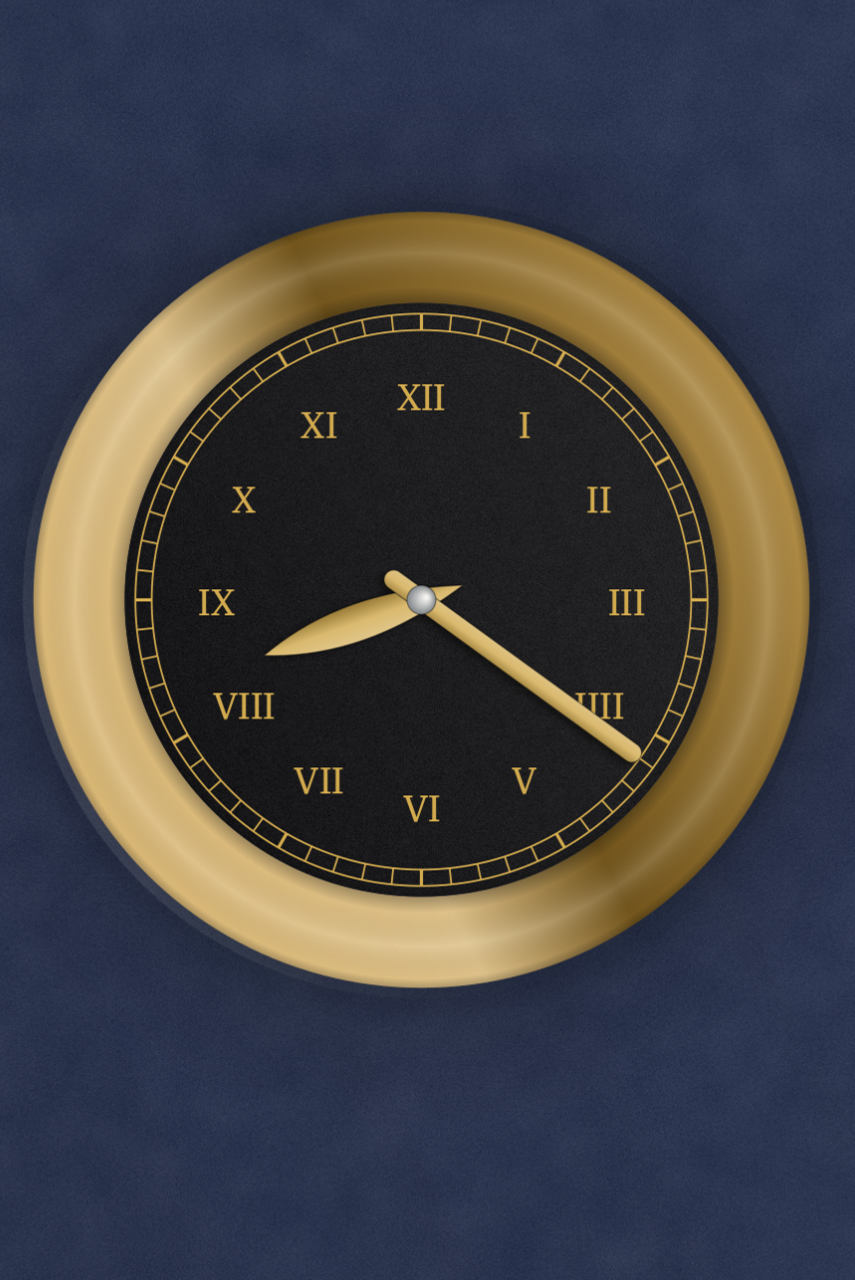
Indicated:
8.21
